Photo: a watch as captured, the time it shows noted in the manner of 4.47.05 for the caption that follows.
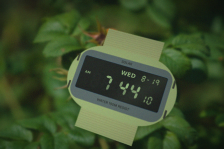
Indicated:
7.44.10
